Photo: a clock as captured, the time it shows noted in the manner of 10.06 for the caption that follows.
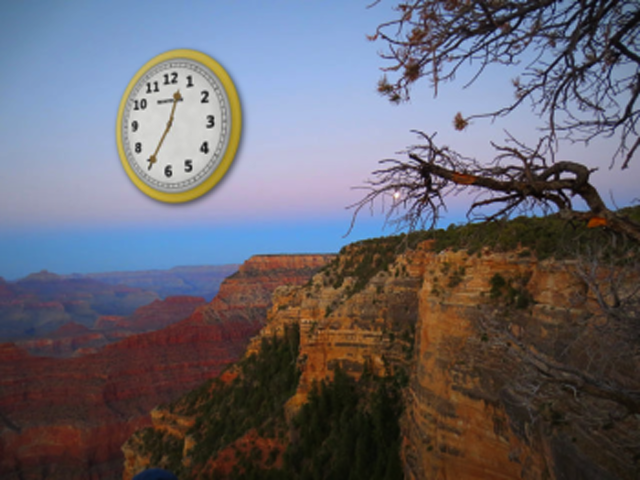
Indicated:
12.35
